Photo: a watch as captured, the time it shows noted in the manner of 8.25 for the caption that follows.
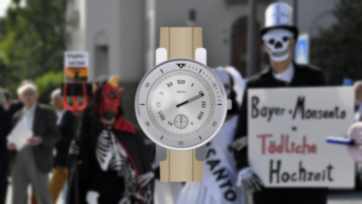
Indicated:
2.11
